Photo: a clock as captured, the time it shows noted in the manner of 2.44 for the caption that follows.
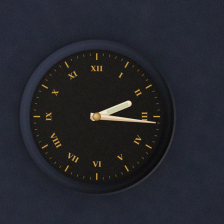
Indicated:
2.16
